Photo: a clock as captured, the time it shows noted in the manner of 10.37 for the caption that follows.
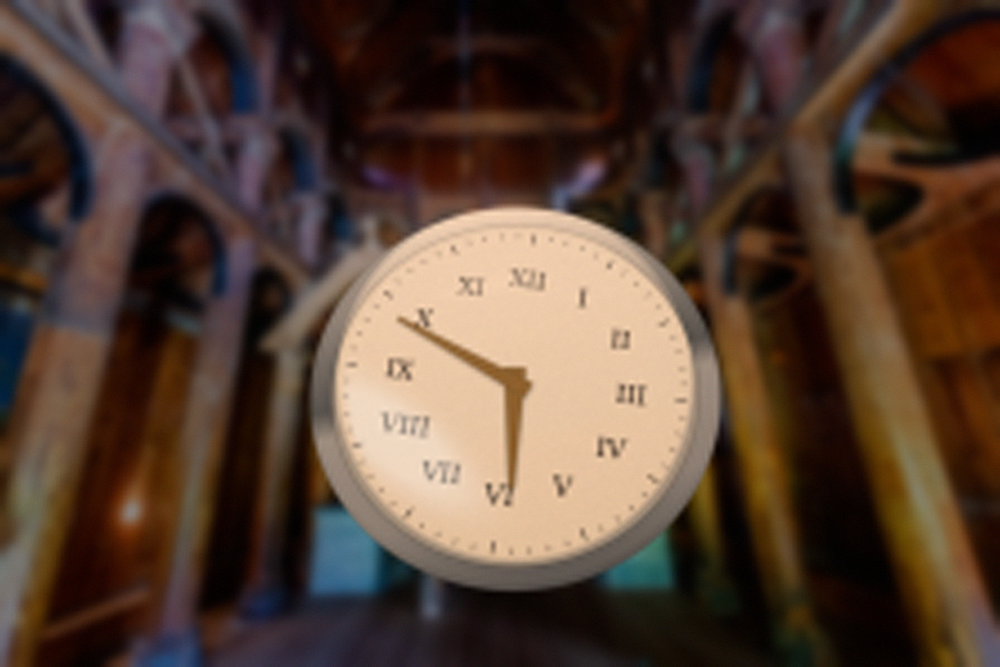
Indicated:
5.49
